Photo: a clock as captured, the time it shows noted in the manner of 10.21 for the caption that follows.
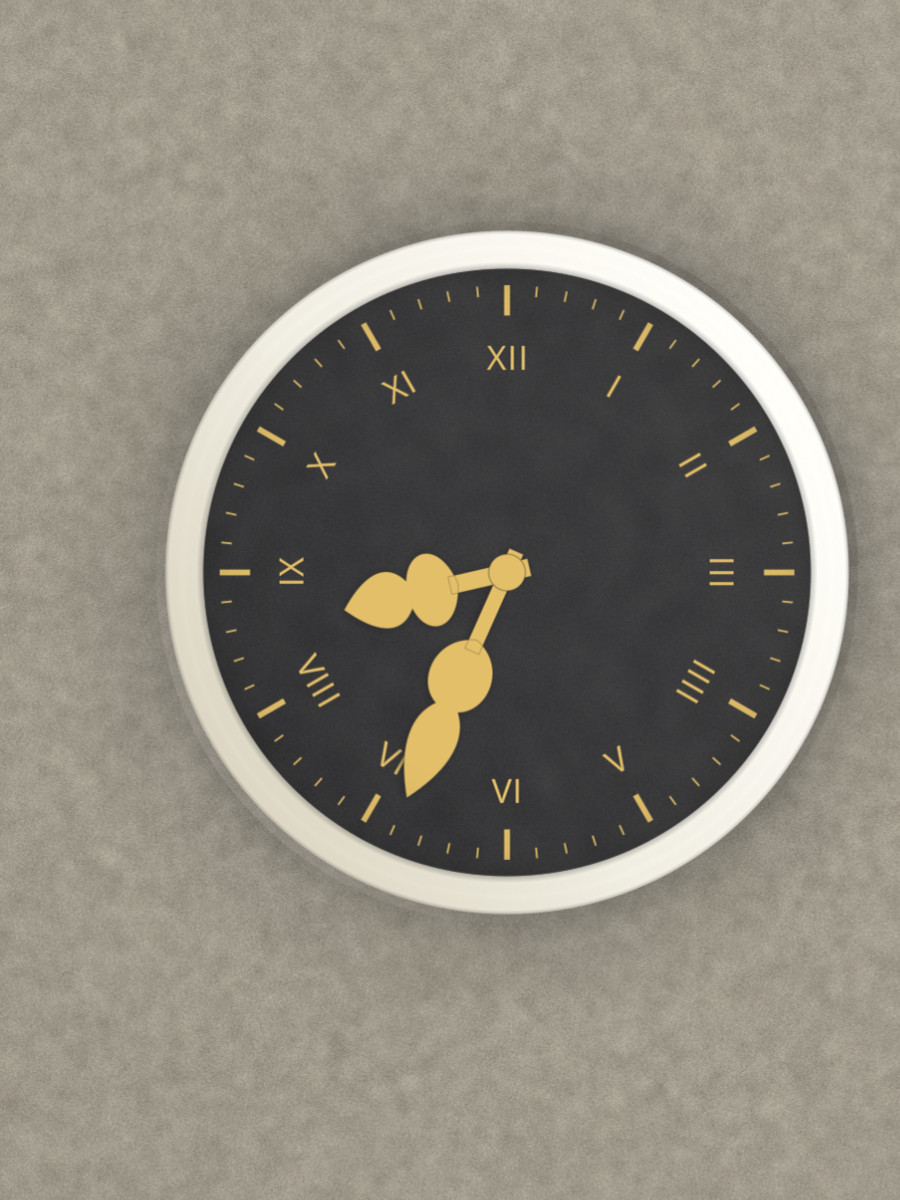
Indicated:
8.34
